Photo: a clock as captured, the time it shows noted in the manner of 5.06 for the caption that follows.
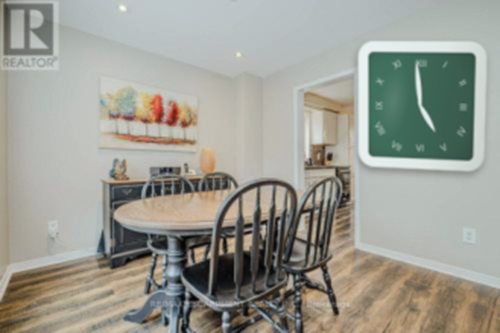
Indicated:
4.59
